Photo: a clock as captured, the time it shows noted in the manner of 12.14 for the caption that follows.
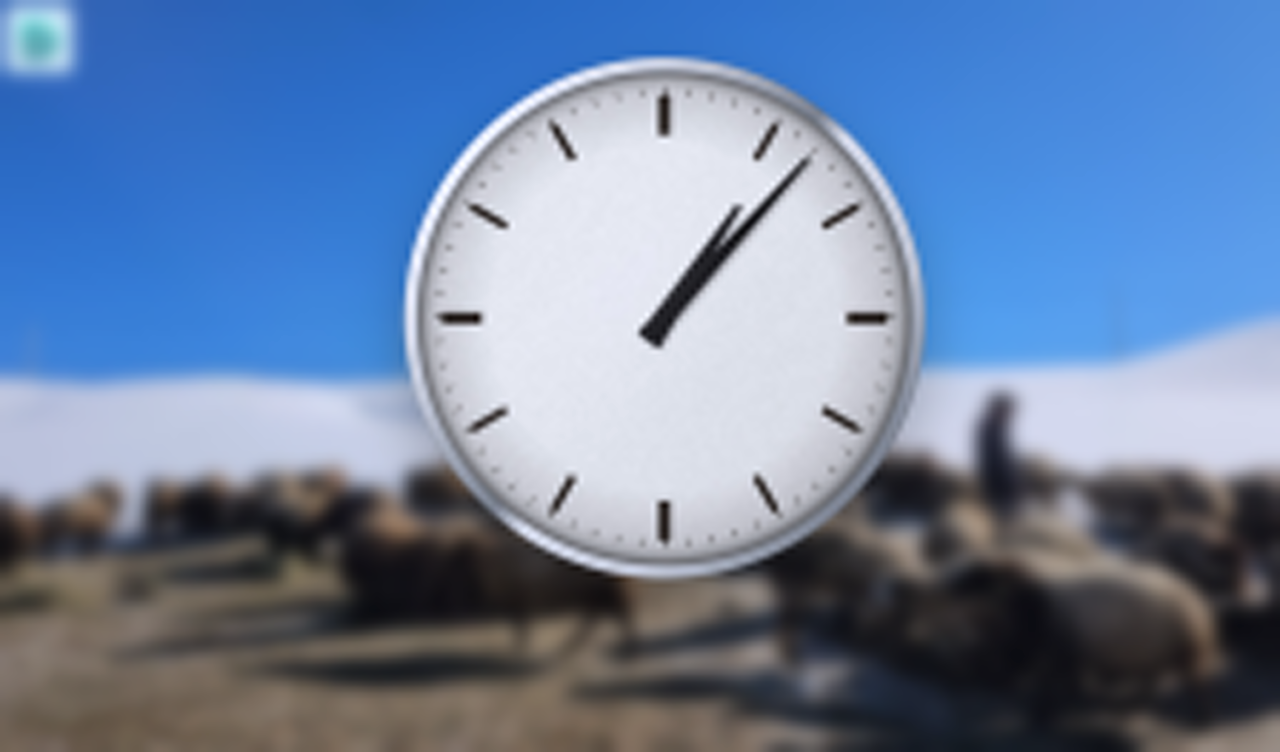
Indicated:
1.07
